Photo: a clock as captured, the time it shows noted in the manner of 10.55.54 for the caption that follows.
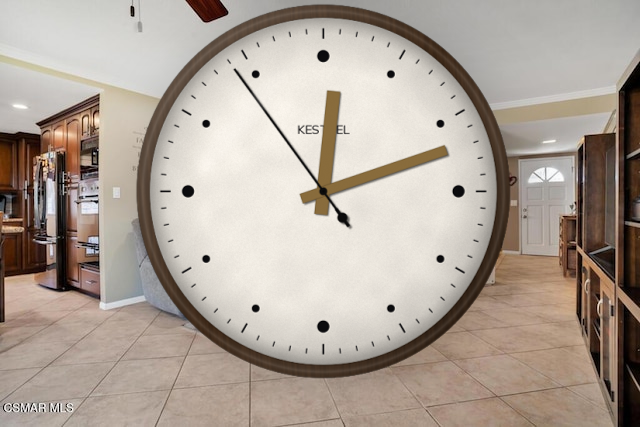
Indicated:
12.11.54
